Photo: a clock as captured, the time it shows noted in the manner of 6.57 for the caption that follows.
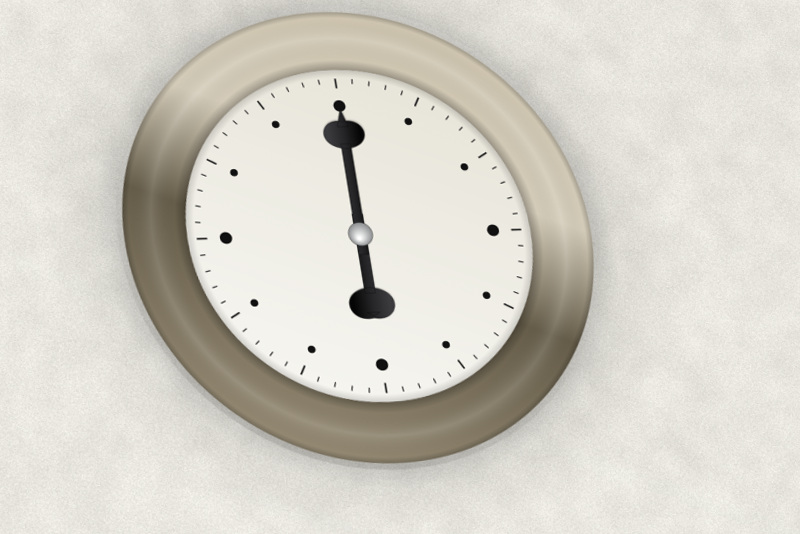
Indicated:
6.00
